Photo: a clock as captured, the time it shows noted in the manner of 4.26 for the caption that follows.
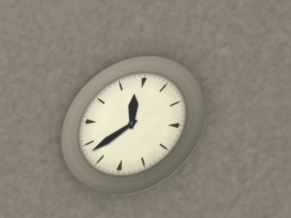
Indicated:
11.38
